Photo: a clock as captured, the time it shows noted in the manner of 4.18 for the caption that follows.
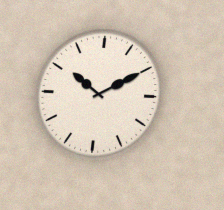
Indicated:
10.10
